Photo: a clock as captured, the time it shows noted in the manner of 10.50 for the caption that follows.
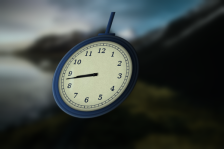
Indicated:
8.43
